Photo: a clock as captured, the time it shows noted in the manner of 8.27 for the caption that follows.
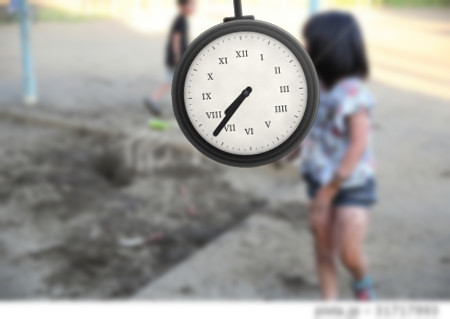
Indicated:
7.37
